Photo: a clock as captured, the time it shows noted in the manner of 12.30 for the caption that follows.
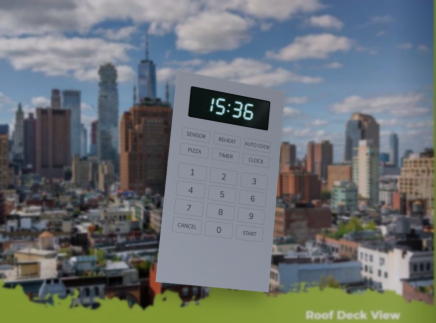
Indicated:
15.36
